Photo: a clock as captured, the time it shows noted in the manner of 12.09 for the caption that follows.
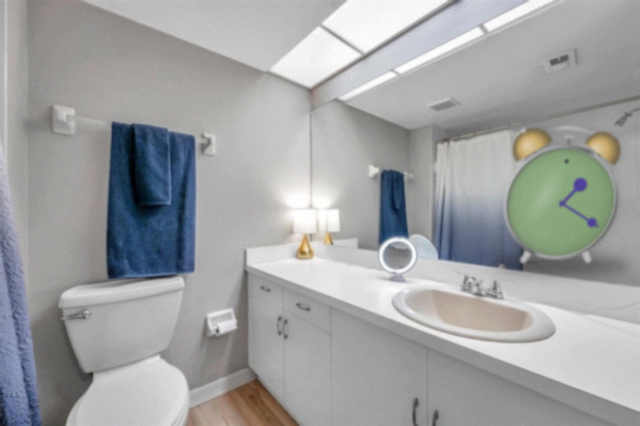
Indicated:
1.20
